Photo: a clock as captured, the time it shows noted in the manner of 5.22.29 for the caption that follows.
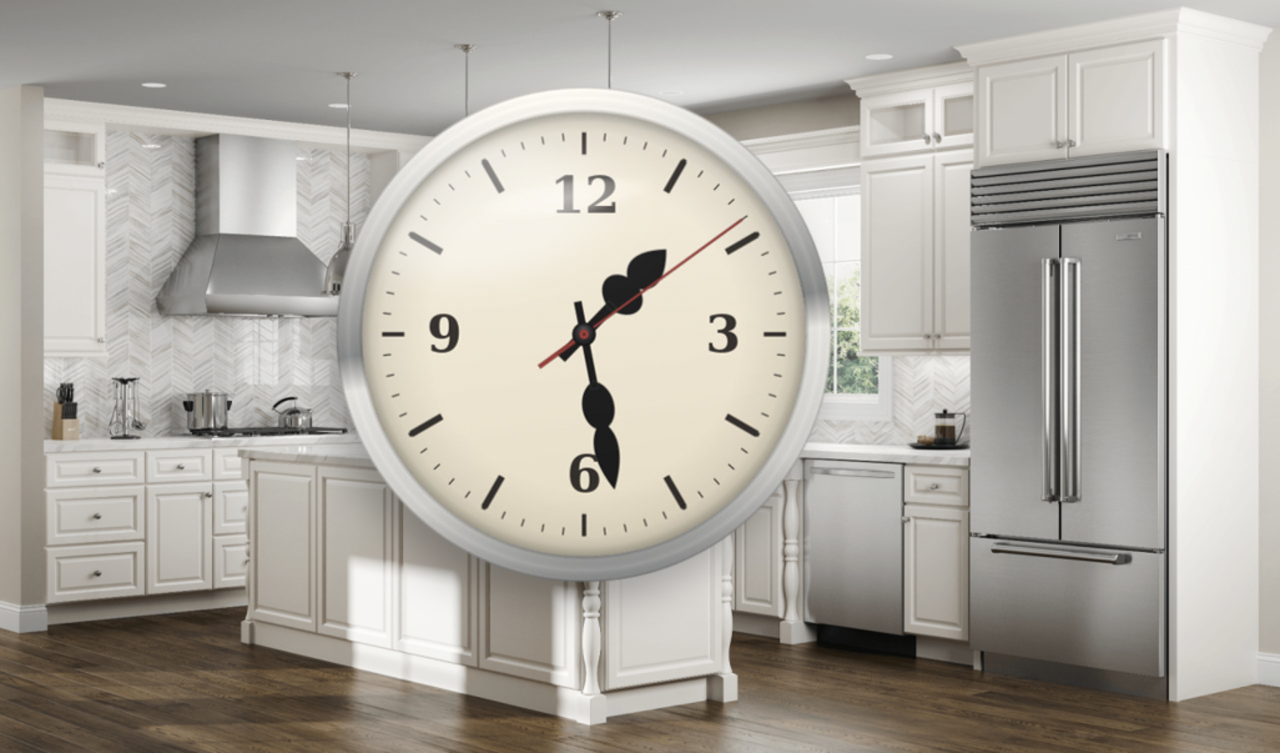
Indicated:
1.28.09
